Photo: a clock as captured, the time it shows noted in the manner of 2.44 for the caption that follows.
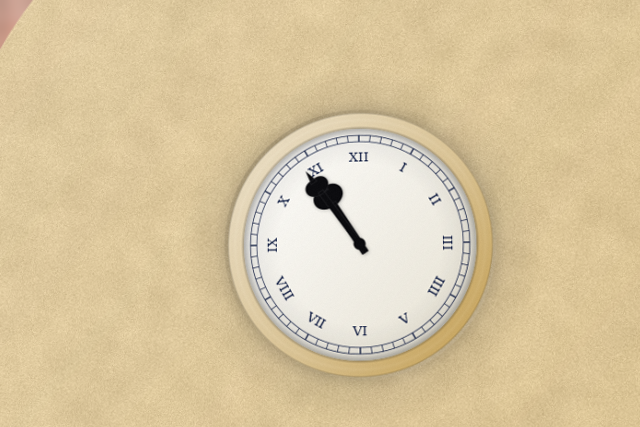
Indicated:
10.54
